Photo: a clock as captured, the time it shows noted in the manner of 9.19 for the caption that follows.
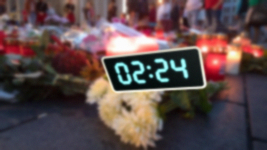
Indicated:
2.24
